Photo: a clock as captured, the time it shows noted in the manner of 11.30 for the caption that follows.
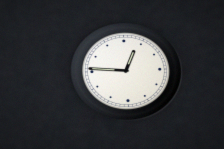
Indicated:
12.46
